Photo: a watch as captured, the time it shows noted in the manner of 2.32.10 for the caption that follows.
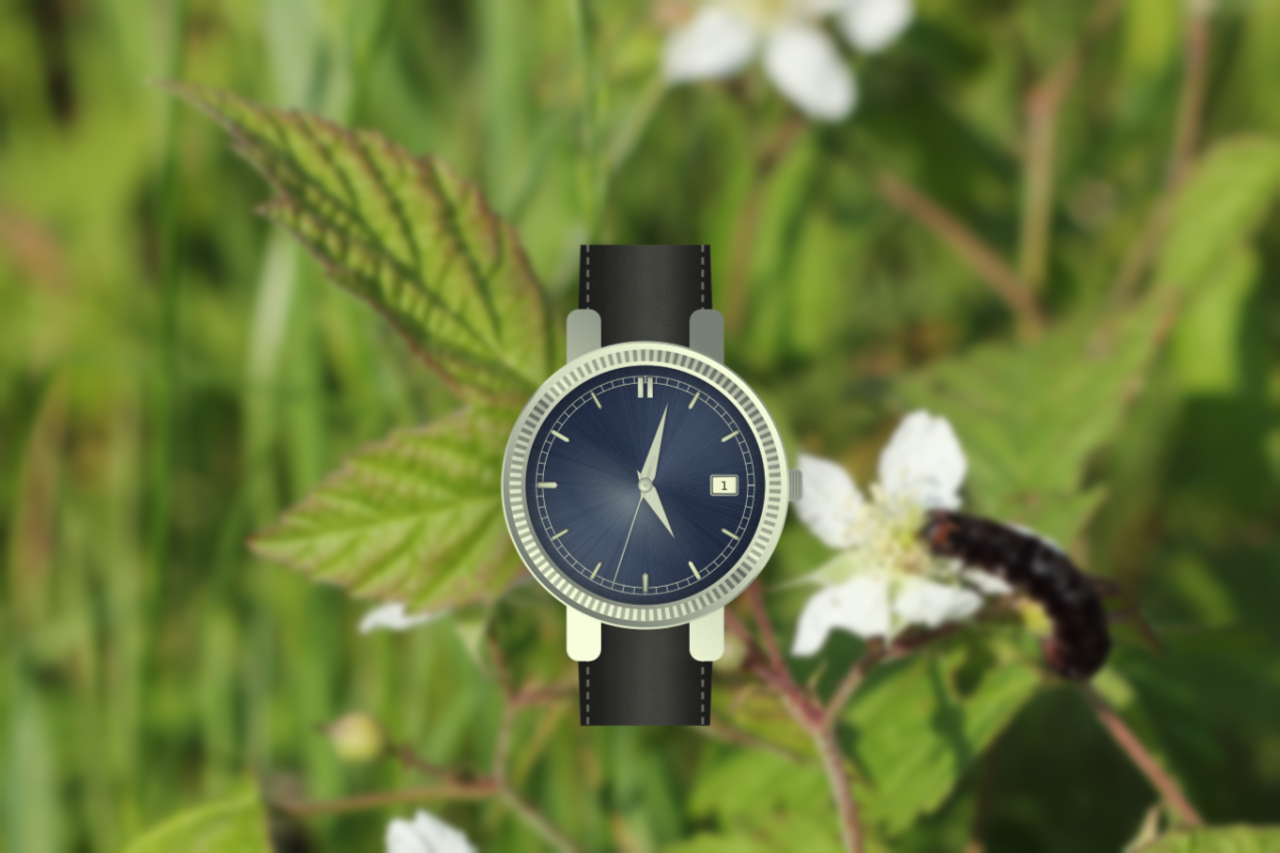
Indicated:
5.02.33
